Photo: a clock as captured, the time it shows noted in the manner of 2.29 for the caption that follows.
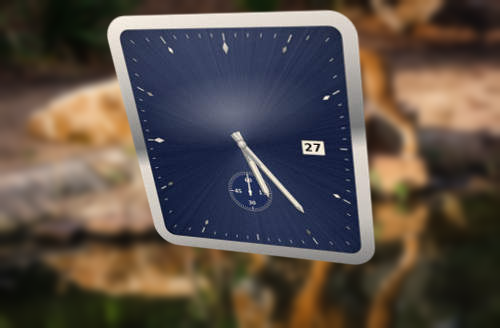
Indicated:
5.24
